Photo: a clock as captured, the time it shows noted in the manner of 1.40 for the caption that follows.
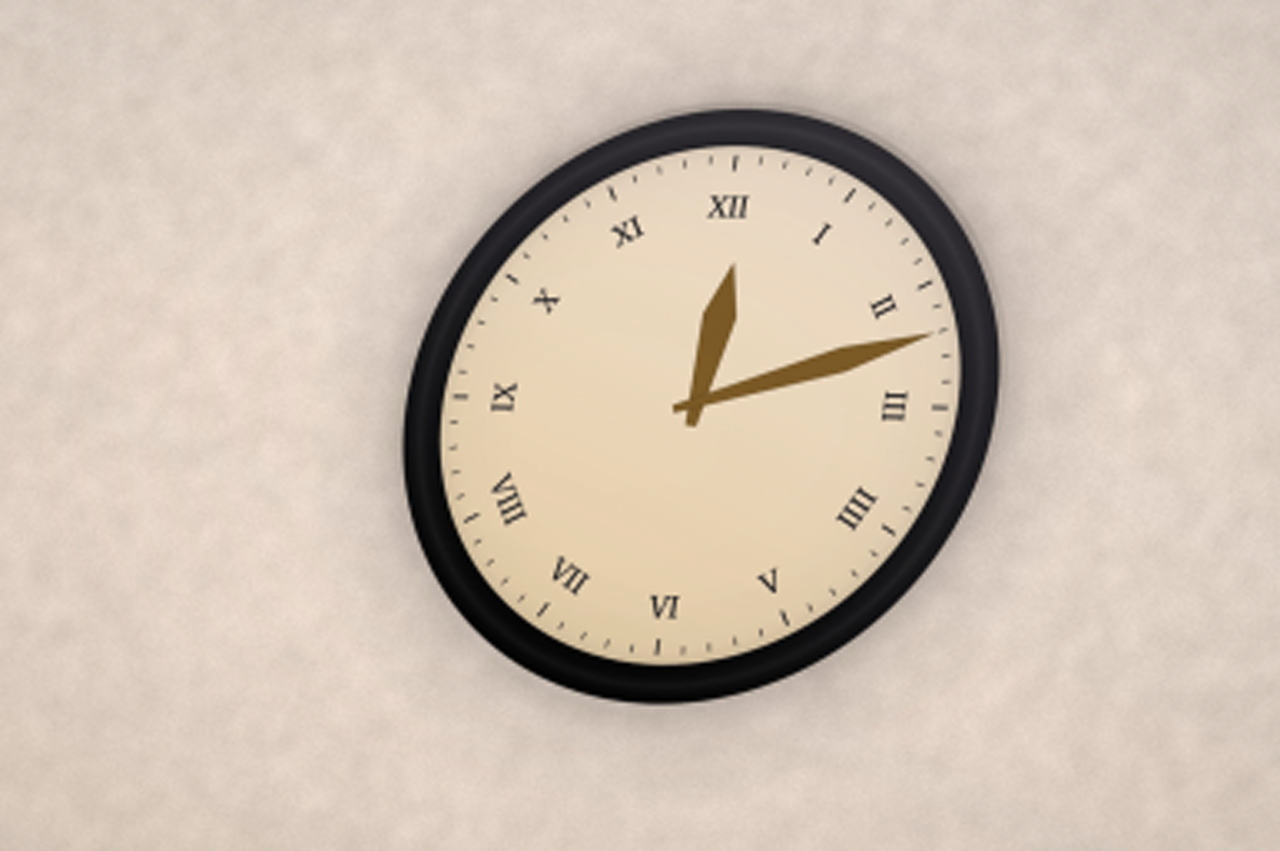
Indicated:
12.12
